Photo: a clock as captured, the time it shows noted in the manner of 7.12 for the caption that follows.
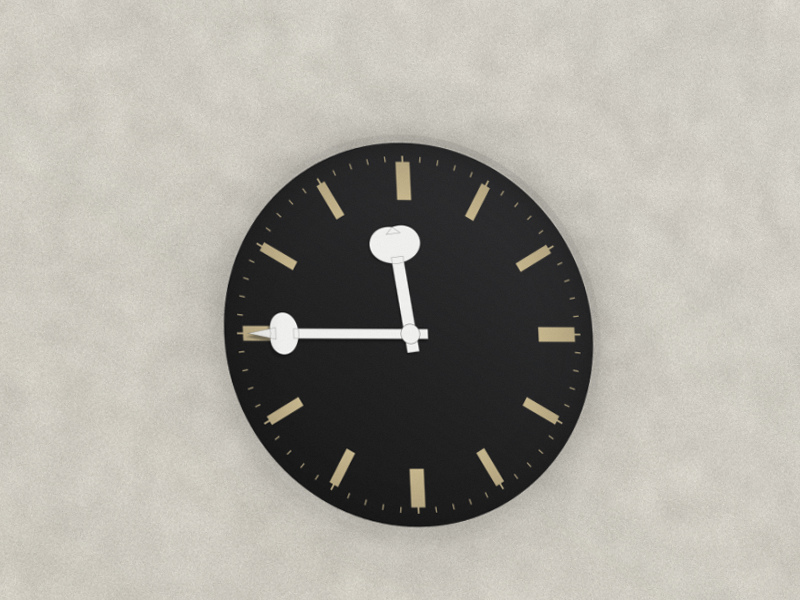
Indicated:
11.45
